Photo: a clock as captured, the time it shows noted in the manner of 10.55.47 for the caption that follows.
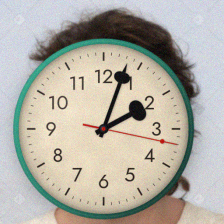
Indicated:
2.03.17
